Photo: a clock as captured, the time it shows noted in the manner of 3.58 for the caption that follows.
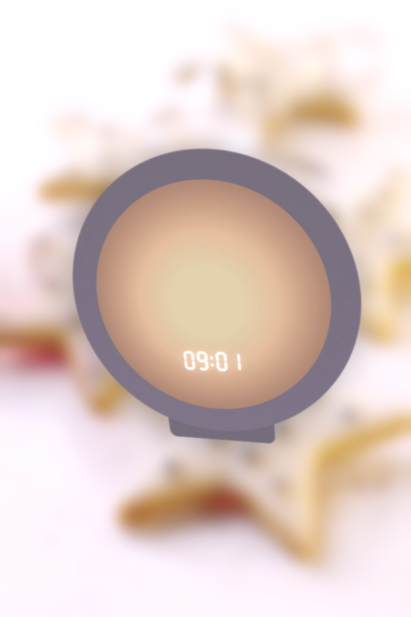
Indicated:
9.01
